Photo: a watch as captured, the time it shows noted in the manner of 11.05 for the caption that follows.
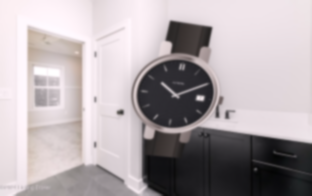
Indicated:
10.10
